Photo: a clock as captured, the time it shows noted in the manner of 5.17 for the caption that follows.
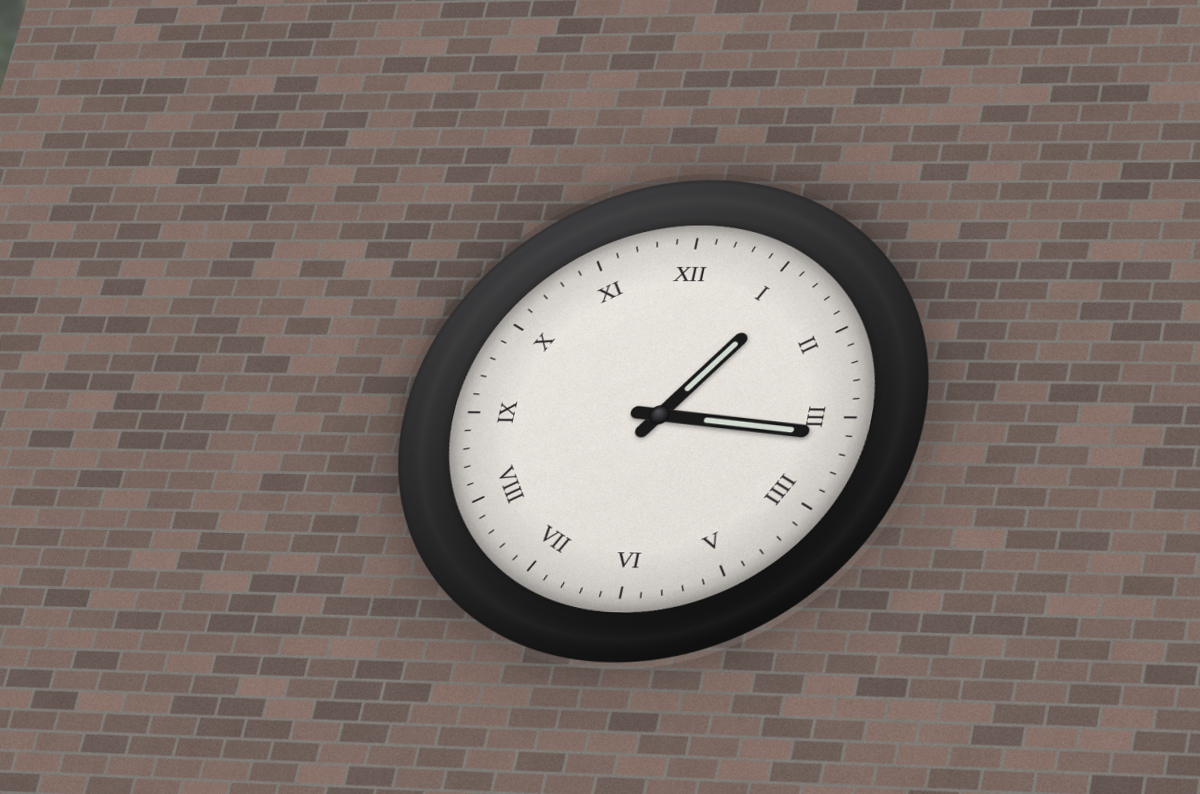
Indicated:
1.16
